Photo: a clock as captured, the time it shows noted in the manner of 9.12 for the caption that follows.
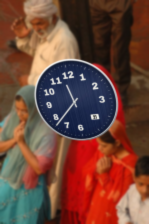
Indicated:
11.38
